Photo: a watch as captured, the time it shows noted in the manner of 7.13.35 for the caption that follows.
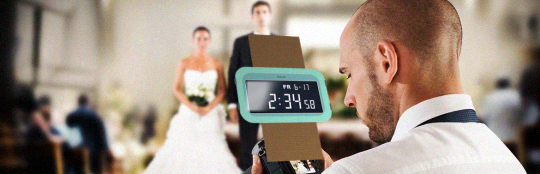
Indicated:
2.34.58
